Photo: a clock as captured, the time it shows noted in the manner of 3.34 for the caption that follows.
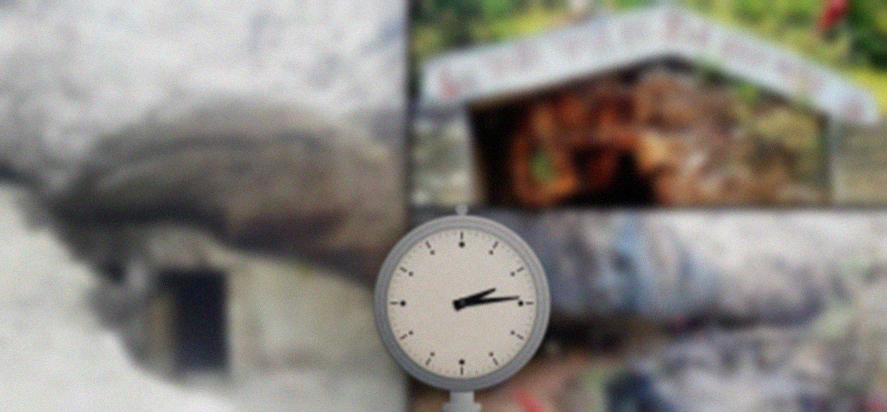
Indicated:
2.14
